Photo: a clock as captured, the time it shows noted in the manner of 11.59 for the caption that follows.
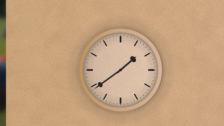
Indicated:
1.39
